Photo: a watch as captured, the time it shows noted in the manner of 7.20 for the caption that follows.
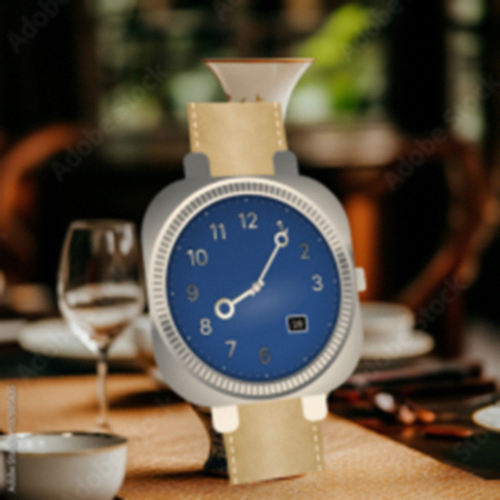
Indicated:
8.06
